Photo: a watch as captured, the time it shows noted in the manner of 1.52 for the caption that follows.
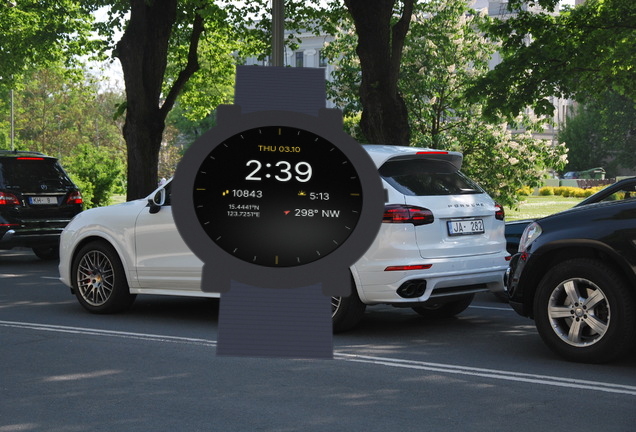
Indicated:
2.39
